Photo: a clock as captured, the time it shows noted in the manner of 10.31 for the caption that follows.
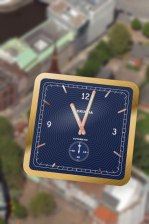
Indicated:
11.02
